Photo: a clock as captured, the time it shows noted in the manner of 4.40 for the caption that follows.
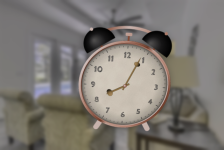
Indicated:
8.04
